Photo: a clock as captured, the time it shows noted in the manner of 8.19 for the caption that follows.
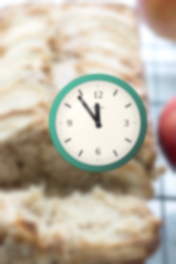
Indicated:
11.54
